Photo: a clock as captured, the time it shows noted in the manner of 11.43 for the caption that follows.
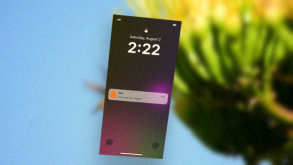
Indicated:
2.22
